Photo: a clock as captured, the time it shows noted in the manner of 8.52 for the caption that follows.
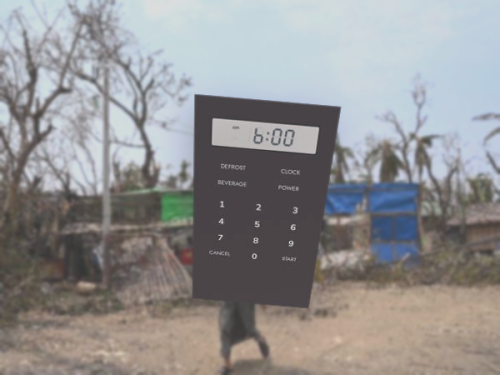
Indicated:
6.00
